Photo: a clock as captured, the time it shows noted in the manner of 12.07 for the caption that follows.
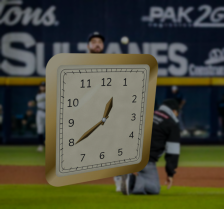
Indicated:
12.39
